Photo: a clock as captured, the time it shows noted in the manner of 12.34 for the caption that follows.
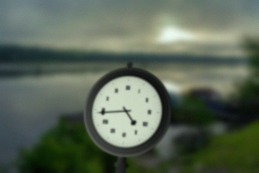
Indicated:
4.44
